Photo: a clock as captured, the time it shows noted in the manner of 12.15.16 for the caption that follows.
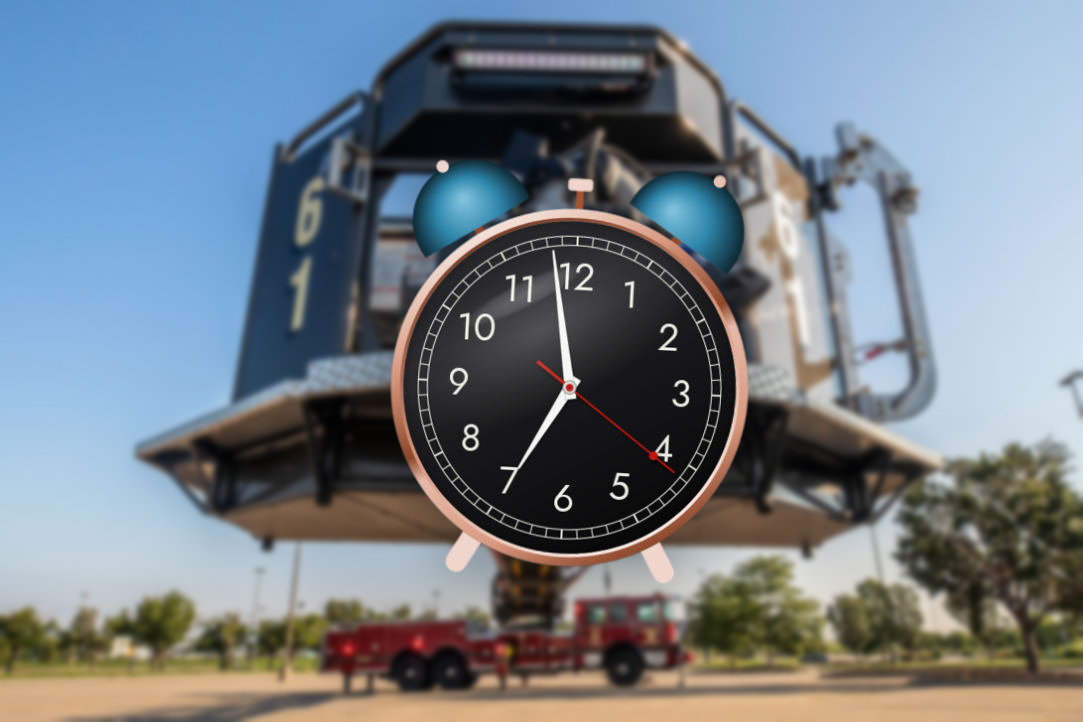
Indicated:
6.58.21
